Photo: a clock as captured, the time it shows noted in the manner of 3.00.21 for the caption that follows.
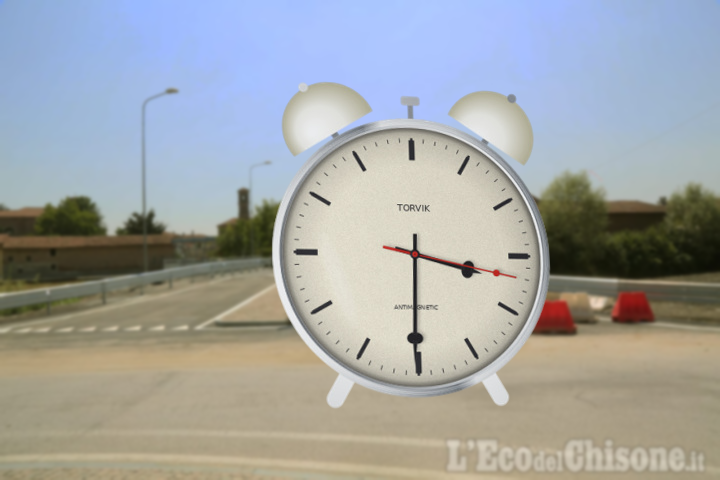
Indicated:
3.30.17
